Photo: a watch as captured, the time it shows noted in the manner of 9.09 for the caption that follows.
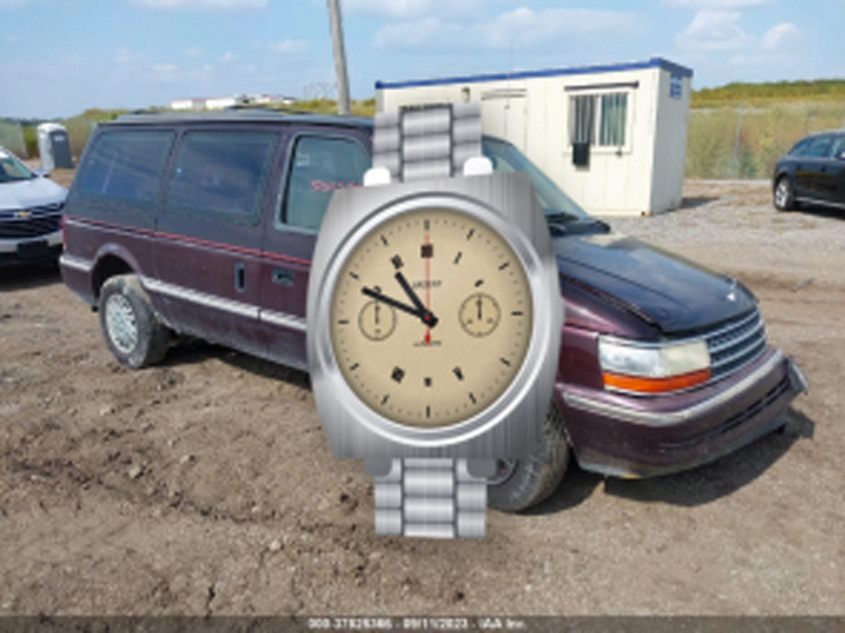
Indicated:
10.49
